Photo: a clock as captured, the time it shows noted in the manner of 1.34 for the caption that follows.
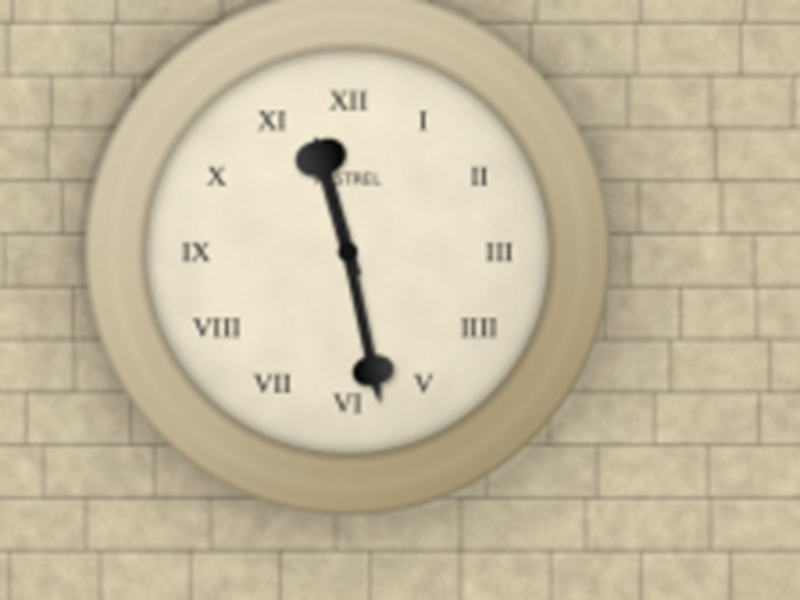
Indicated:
11.28
